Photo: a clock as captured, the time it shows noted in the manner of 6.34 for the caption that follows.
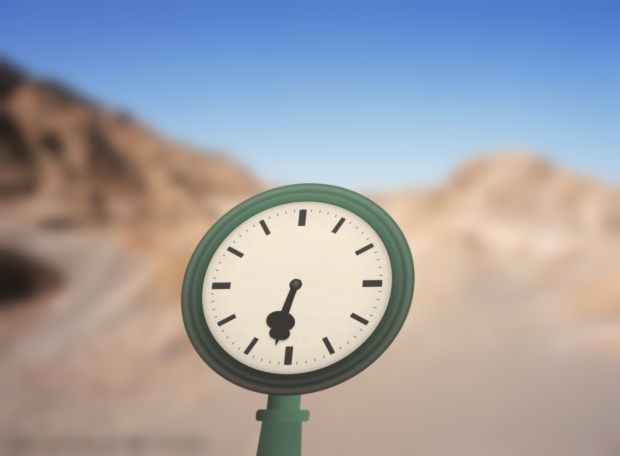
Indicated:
6.32
